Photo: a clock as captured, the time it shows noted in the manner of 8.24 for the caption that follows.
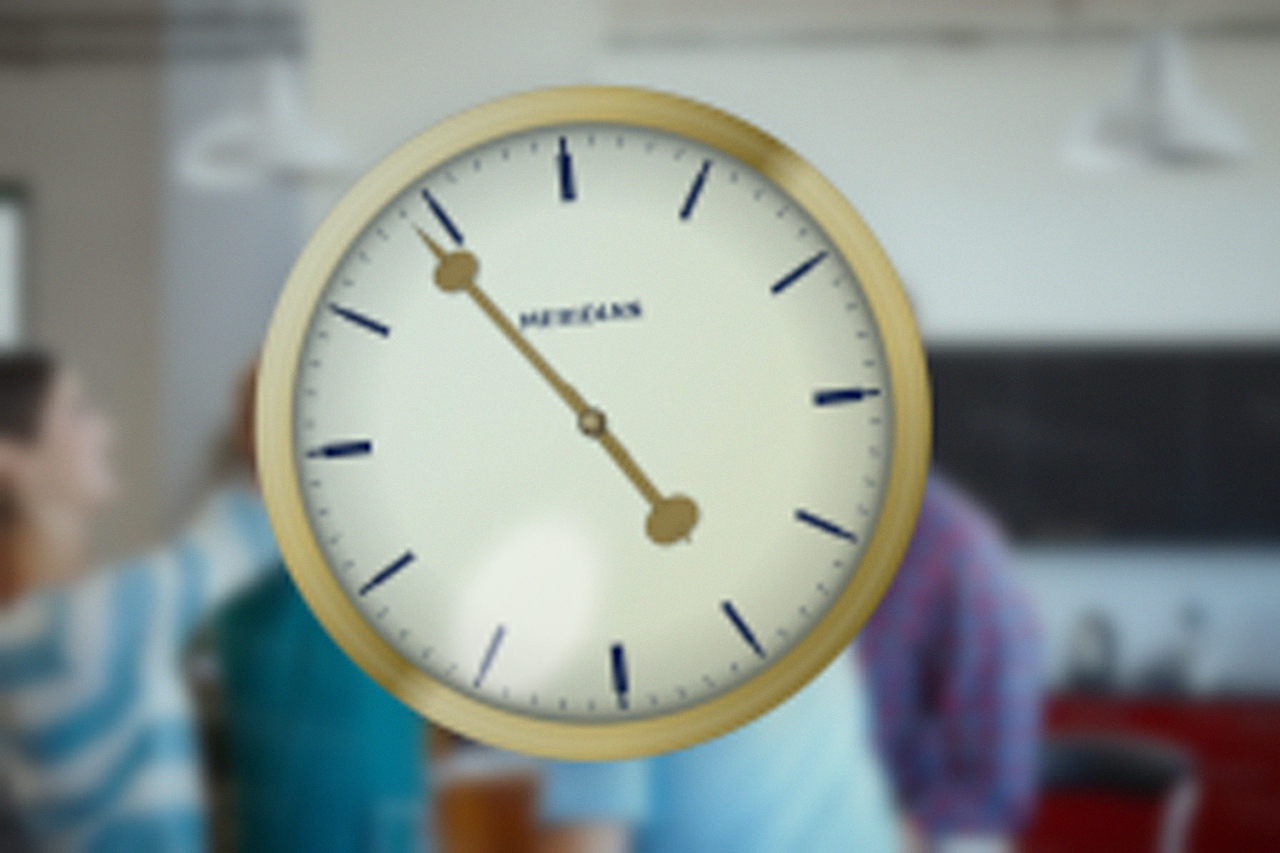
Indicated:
4.54
